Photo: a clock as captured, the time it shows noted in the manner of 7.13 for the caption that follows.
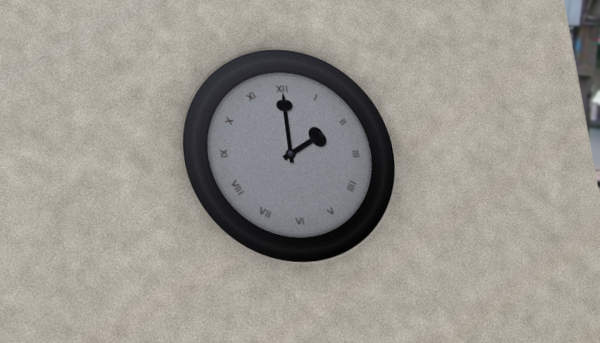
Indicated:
2.00
